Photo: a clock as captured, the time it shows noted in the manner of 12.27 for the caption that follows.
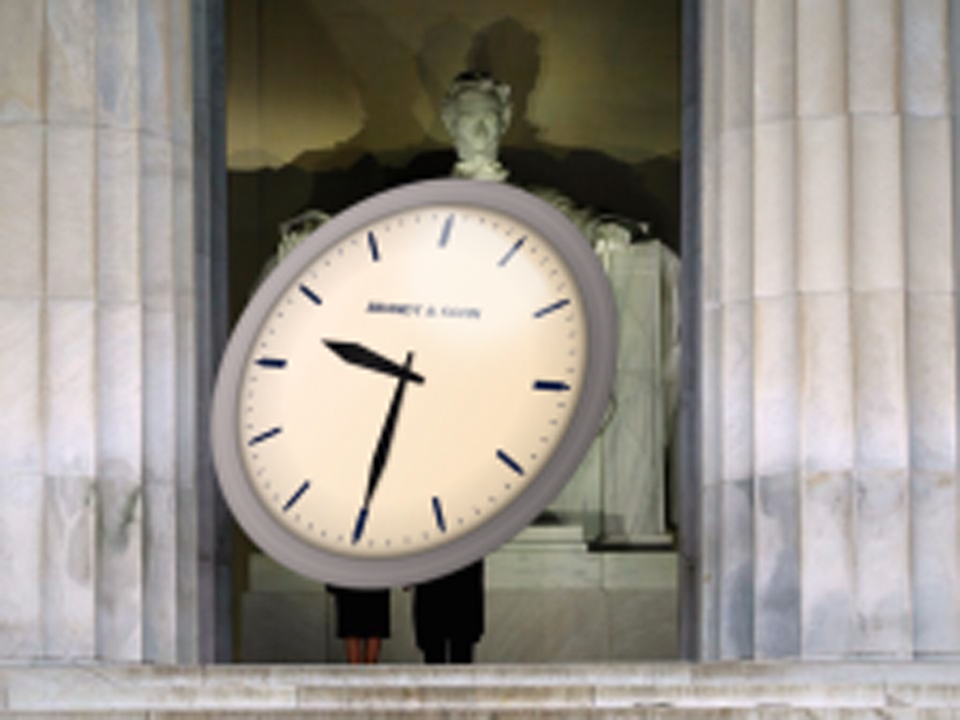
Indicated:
9.30
